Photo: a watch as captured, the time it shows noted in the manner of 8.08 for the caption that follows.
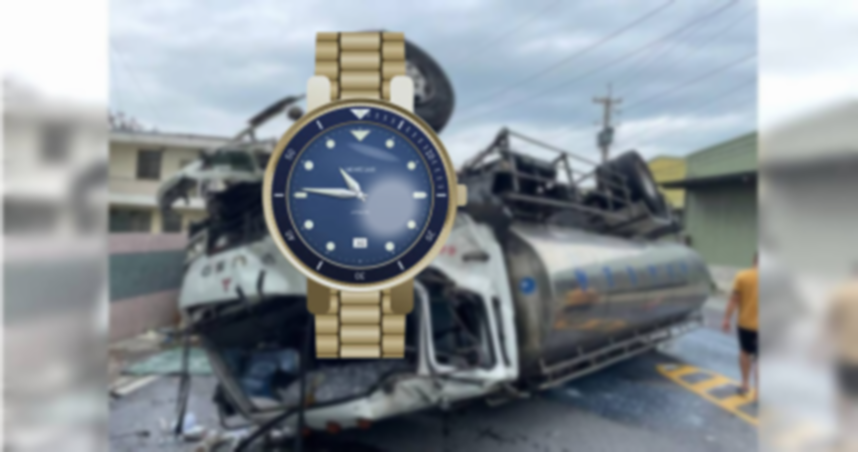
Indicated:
10.46
